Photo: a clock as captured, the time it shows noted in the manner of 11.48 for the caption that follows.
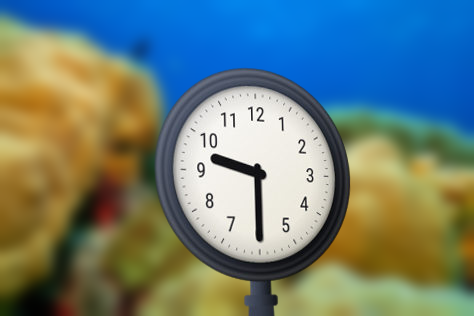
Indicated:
9.30
